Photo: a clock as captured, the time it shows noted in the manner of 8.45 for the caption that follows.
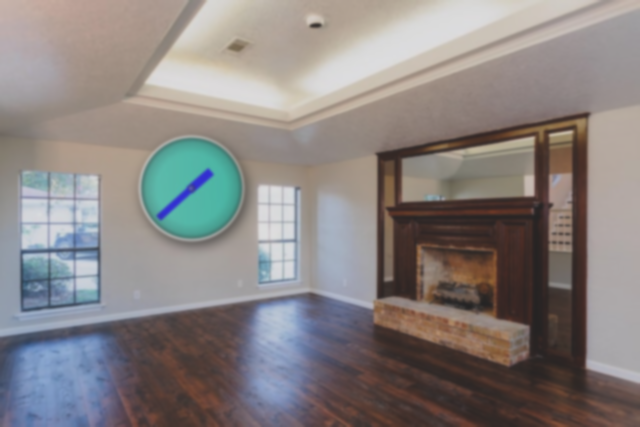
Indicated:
1.38
